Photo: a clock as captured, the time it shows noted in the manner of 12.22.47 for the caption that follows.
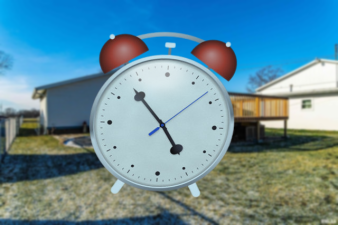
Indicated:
4.53.08
